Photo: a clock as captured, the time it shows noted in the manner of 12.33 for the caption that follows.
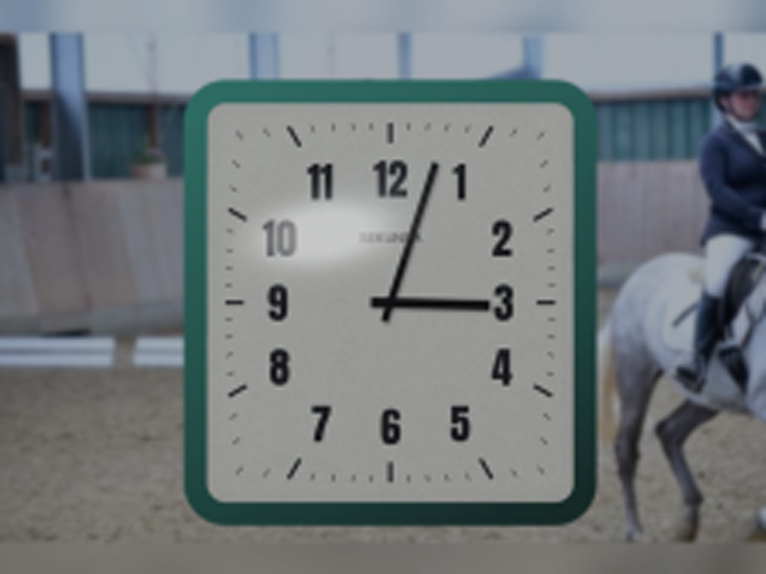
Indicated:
3.03
